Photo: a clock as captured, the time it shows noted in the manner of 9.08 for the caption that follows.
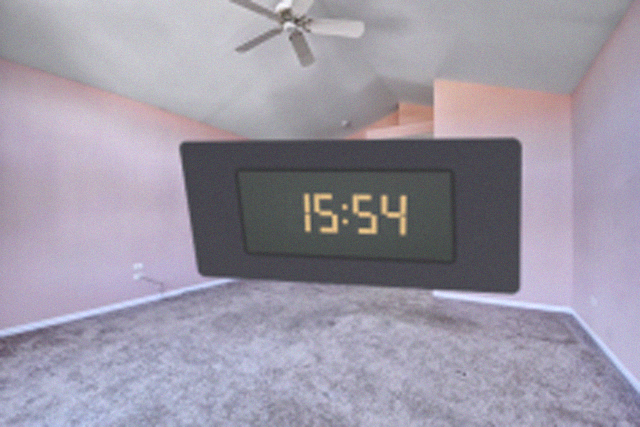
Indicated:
15.54
